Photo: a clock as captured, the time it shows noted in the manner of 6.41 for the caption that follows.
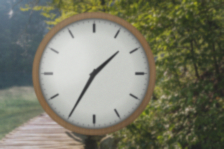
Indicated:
1.35
